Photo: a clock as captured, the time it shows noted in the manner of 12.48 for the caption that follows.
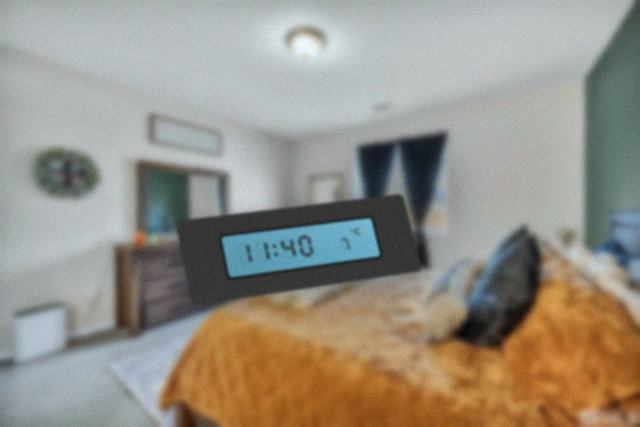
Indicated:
11.40
